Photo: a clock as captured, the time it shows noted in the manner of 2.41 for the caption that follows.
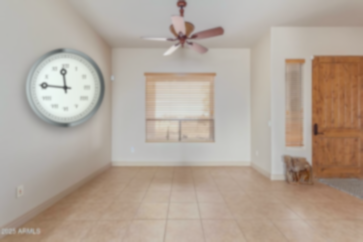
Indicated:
11.46
